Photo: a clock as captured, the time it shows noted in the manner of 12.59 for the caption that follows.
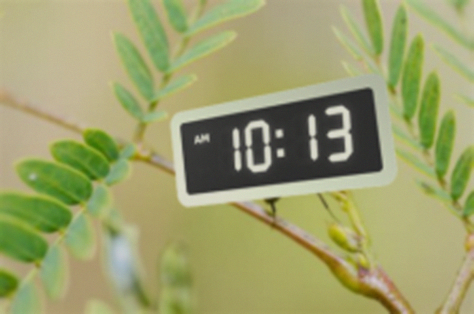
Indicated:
10.13
